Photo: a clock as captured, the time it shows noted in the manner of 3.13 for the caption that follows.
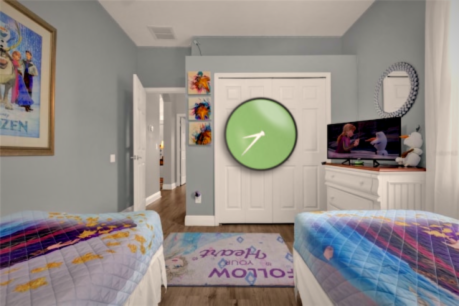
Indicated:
8.37
